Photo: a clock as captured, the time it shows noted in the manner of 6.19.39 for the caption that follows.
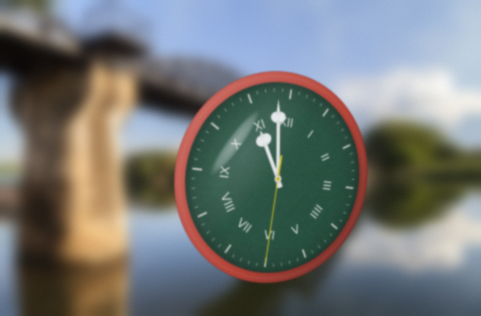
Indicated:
10.58.30
